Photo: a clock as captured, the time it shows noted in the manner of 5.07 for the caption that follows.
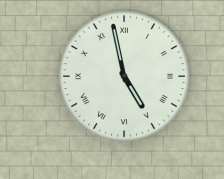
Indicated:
4.58
